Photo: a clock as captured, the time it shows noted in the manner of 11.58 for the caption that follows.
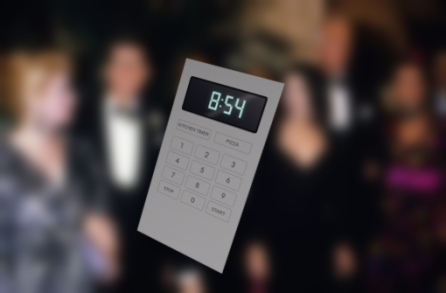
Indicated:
8.54
